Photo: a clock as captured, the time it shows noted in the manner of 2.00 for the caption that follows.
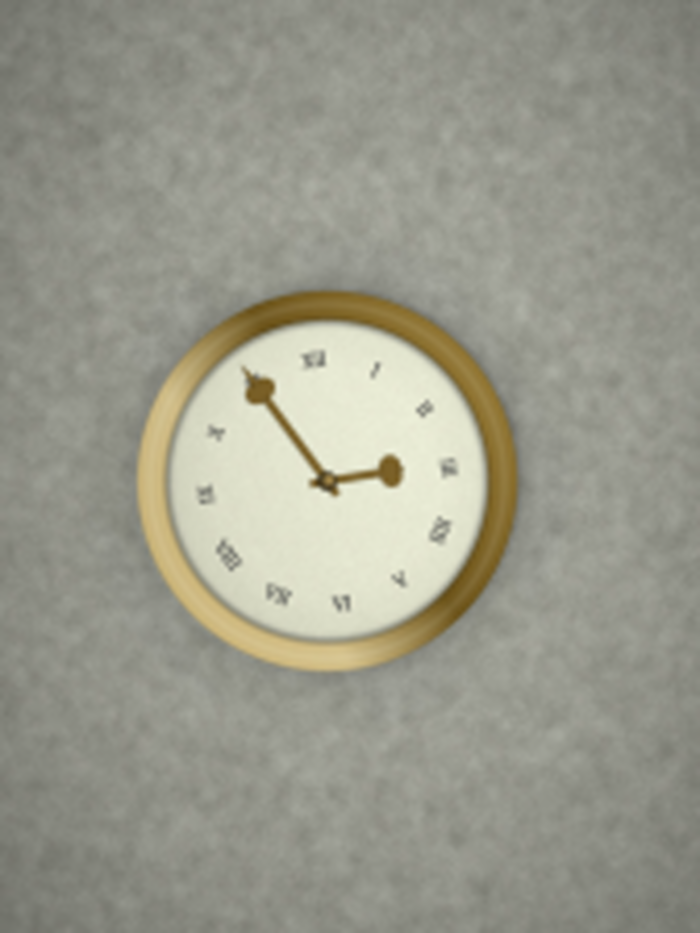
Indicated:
2.55
